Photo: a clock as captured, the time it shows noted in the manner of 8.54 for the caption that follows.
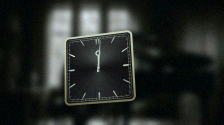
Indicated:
12.01
